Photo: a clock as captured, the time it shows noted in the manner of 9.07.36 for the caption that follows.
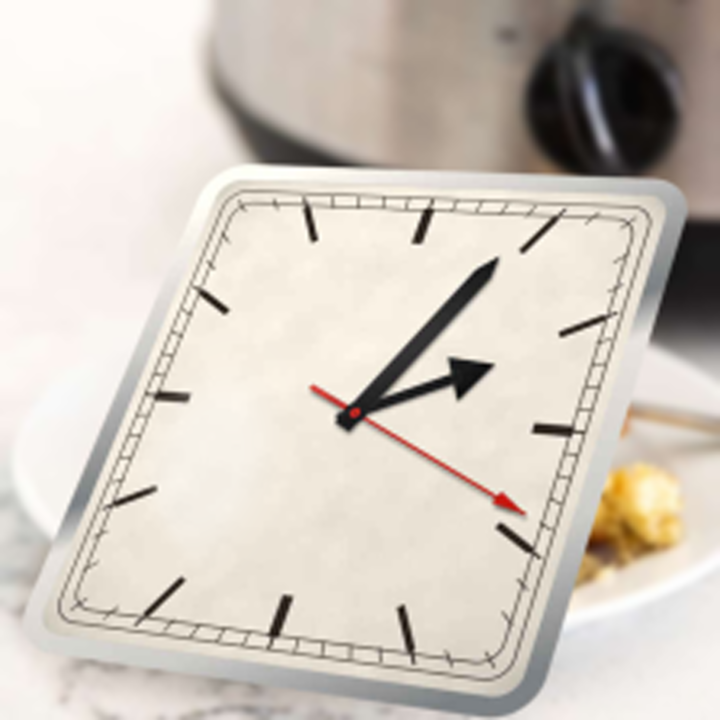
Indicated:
2.04.19
